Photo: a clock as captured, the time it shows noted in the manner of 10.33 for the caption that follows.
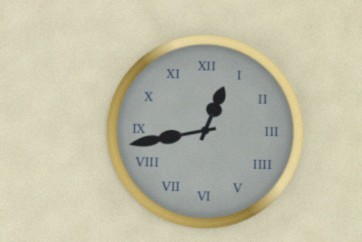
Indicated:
12.43
